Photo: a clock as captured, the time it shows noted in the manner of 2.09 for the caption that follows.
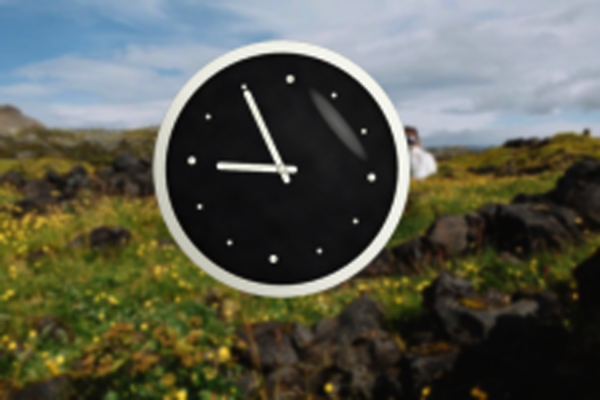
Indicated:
8.55
